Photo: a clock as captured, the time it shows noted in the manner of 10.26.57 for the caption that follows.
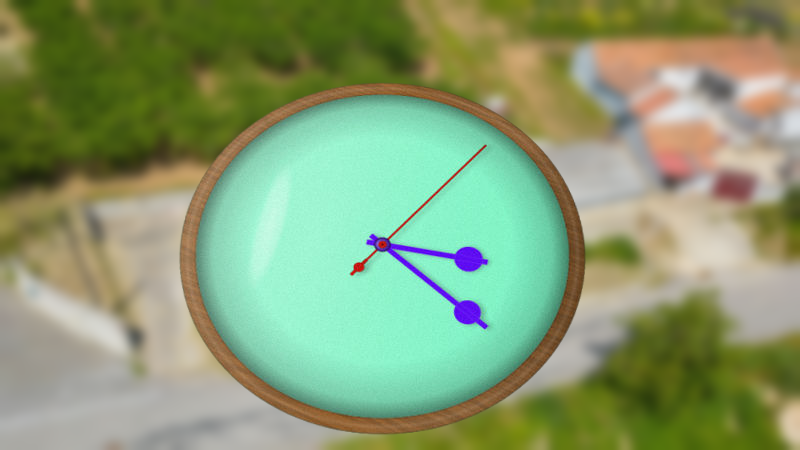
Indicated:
3.22.07
